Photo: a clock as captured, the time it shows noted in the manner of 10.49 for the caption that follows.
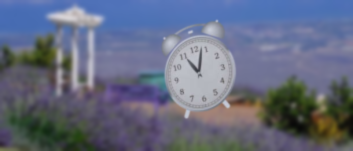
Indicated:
11.03
